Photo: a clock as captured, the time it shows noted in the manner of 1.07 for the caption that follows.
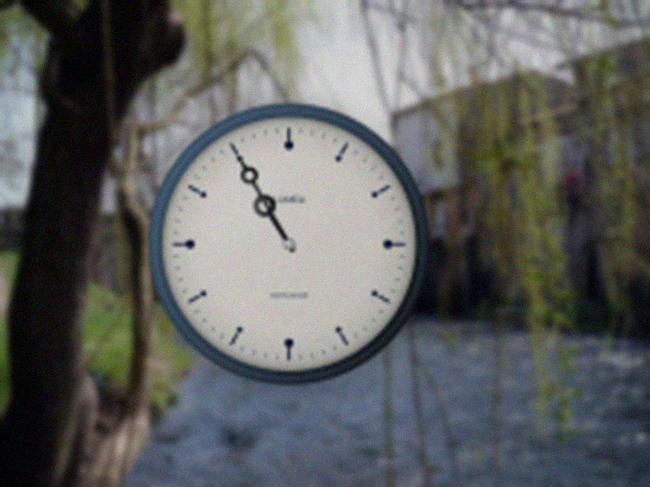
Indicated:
10.55
